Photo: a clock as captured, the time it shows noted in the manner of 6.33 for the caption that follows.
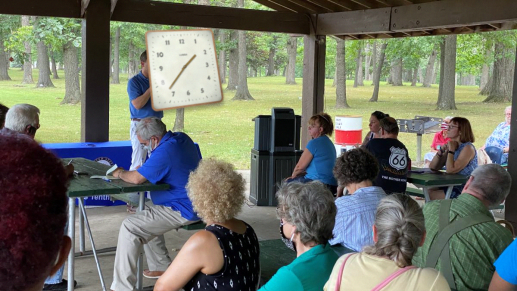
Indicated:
1.37
